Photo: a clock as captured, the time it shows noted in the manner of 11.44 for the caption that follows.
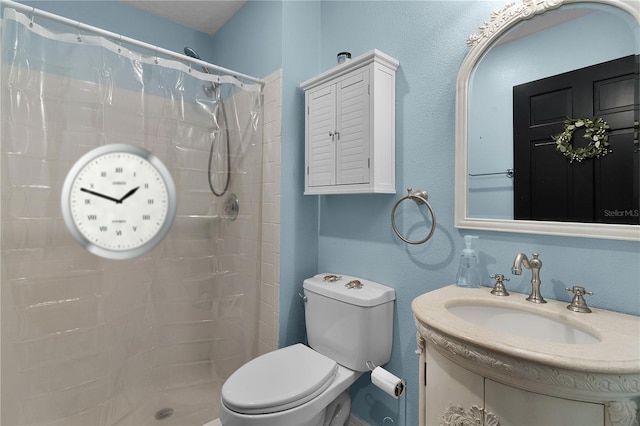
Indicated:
1.48
